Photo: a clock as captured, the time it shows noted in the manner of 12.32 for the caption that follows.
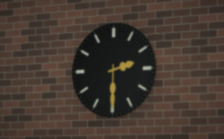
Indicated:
2.30
